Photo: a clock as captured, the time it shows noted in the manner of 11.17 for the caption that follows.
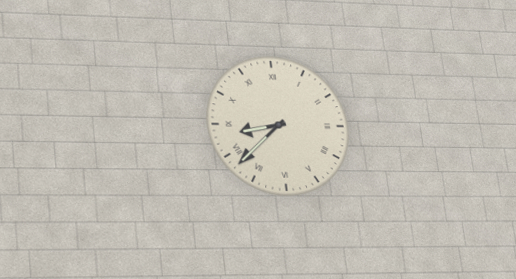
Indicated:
8.38
